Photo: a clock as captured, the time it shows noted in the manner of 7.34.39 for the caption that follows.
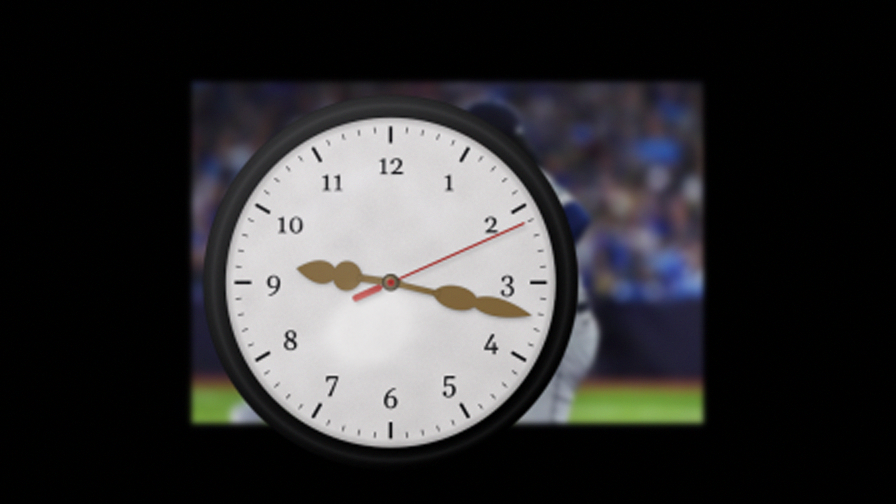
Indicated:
9.17.11
